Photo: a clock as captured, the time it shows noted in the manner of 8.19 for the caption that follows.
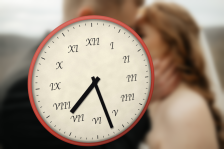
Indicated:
7.27
